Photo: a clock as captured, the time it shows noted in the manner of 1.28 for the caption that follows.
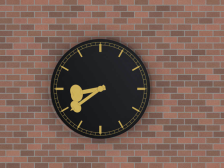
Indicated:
8.39
